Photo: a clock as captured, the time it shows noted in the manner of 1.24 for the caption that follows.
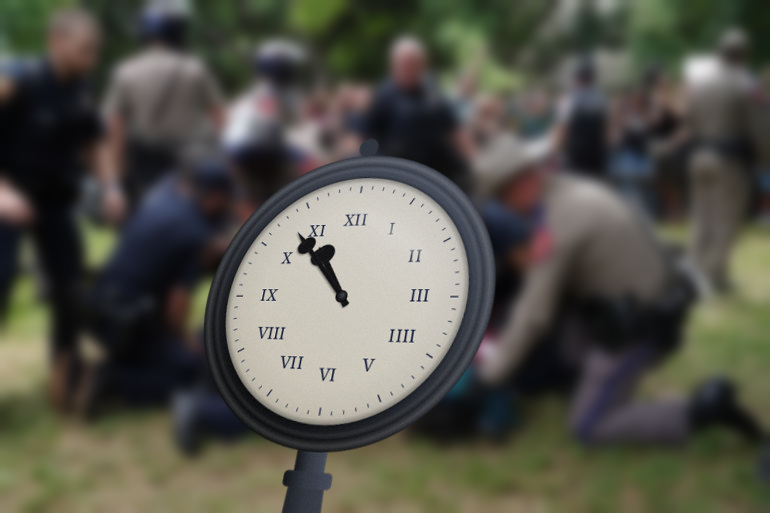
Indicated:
10.53
